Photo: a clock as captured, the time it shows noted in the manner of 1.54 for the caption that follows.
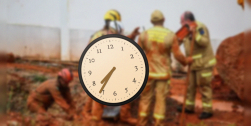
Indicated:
7.36
